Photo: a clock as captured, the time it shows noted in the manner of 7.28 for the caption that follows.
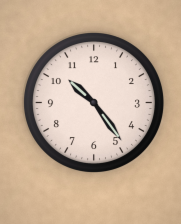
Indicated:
10.24
